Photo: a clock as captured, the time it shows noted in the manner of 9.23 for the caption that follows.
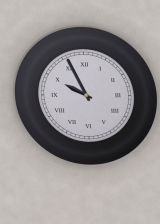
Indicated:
9.56
